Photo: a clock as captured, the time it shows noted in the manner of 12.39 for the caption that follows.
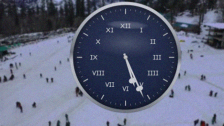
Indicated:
5.26
